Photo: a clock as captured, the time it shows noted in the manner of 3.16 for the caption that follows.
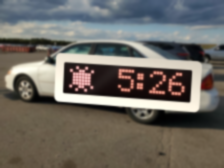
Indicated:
5.26
